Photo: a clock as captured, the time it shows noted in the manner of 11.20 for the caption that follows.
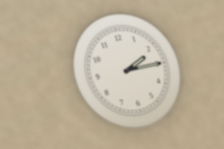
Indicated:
2.15
